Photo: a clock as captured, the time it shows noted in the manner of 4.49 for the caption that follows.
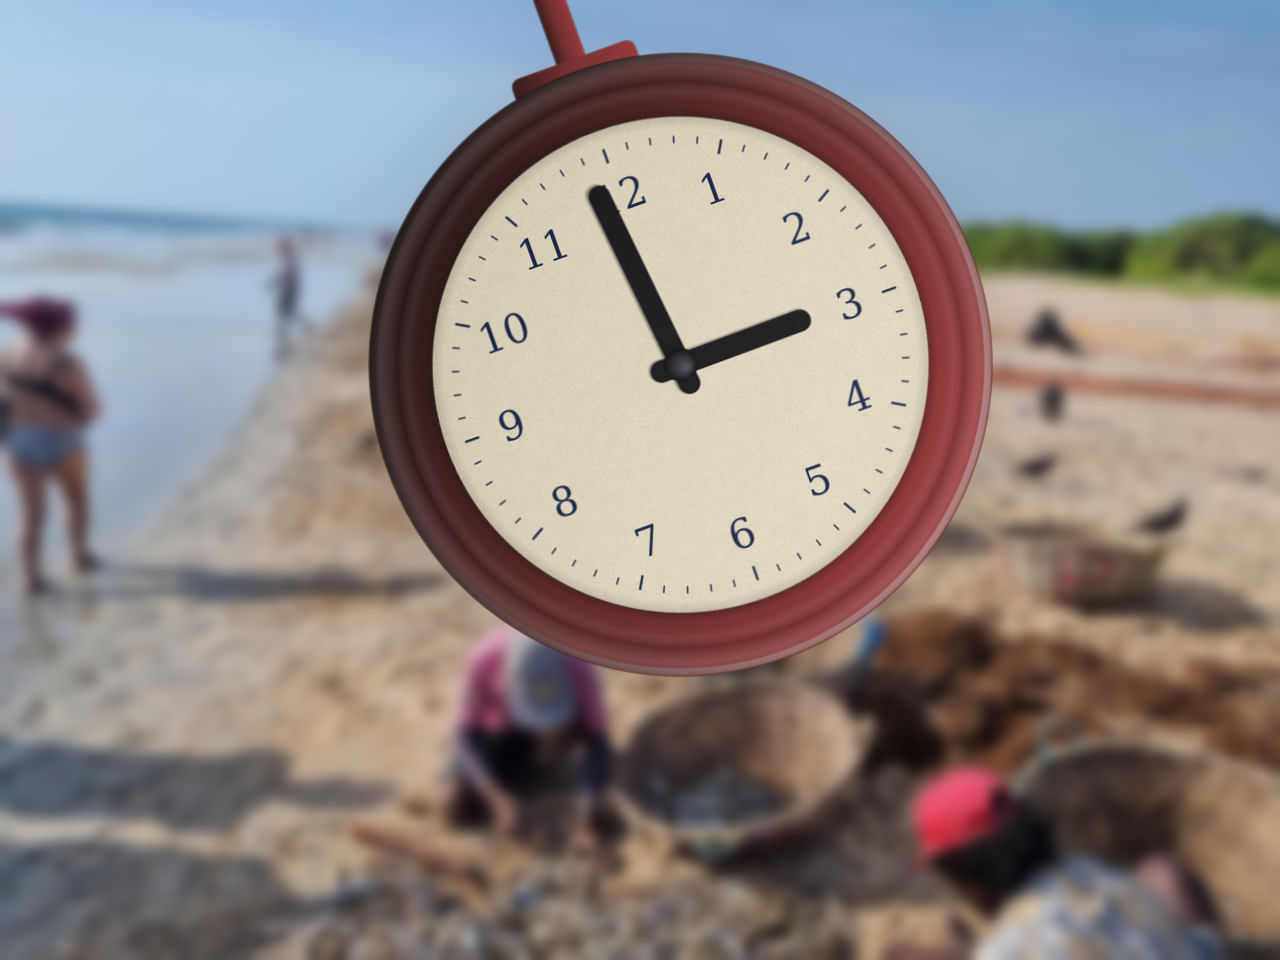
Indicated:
2.59
